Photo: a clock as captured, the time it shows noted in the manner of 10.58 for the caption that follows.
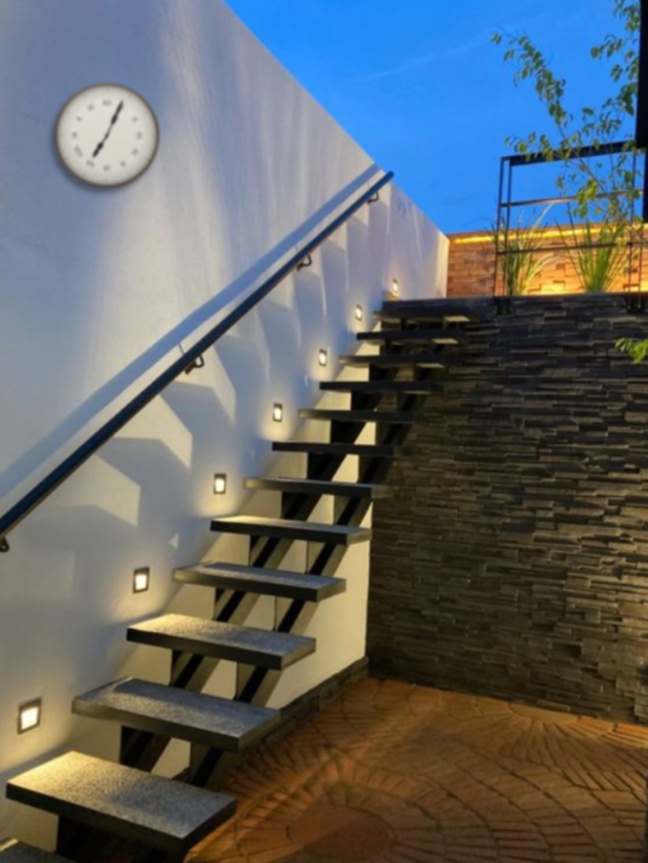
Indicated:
7.04
